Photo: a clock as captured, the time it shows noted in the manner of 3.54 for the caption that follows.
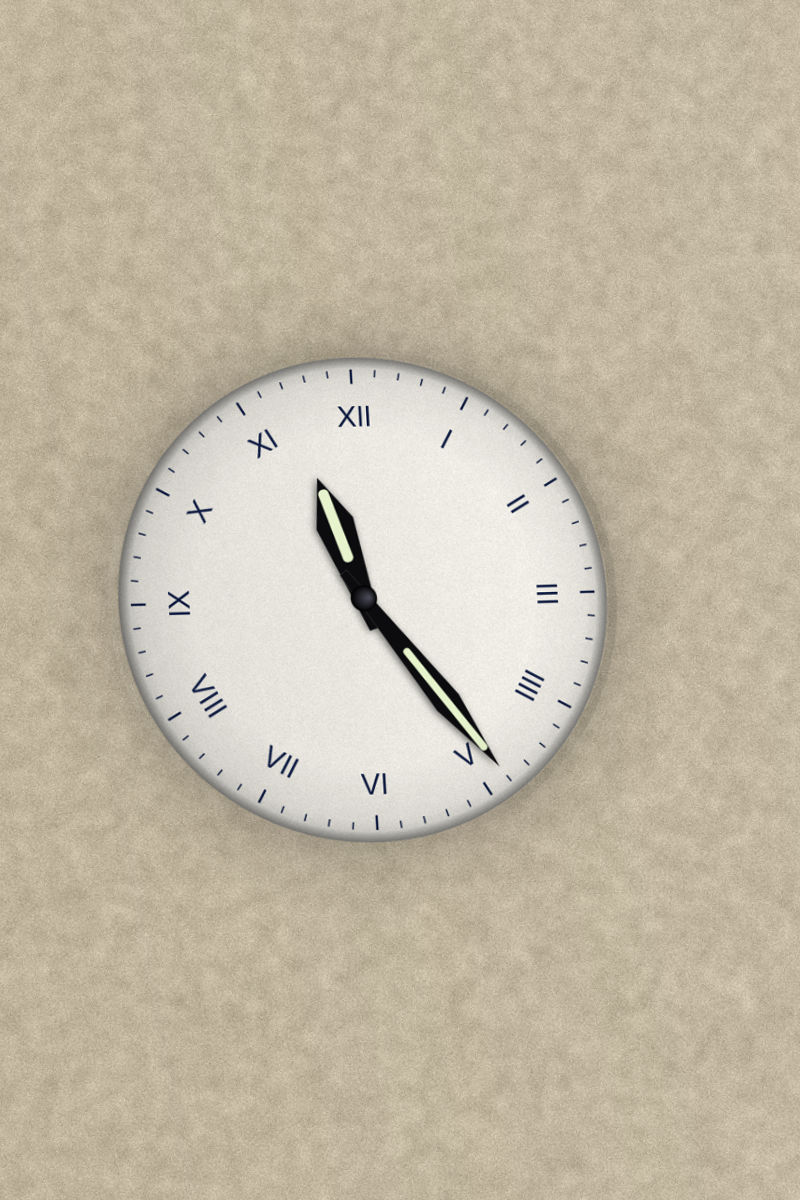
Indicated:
11.24
